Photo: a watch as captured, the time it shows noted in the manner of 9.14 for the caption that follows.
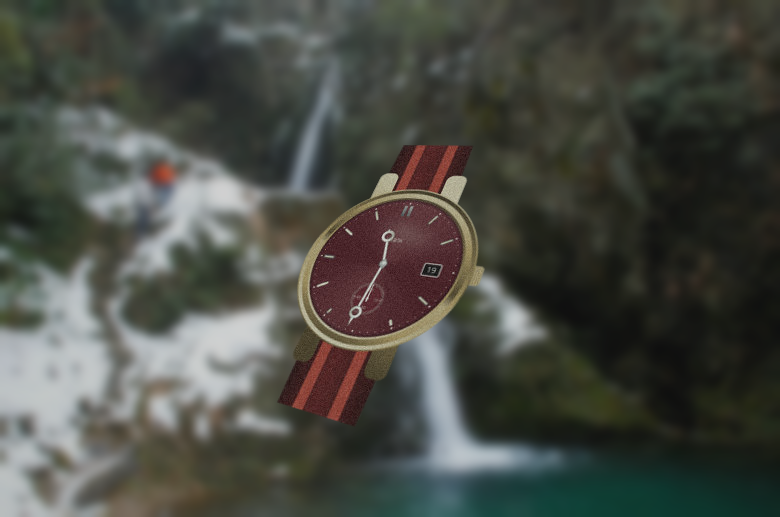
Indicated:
11.31
